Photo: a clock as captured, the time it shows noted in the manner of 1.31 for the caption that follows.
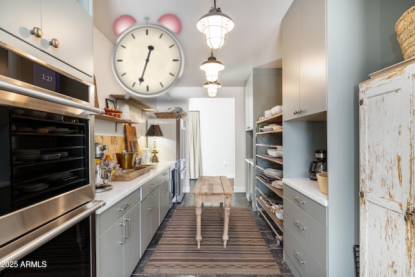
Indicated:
12.33
